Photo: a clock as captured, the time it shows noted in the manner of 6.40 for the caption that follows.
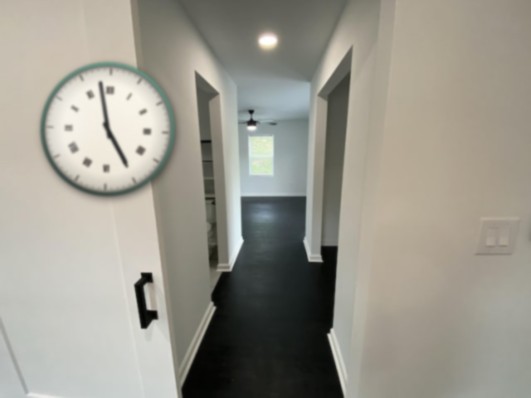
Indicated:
4.58
